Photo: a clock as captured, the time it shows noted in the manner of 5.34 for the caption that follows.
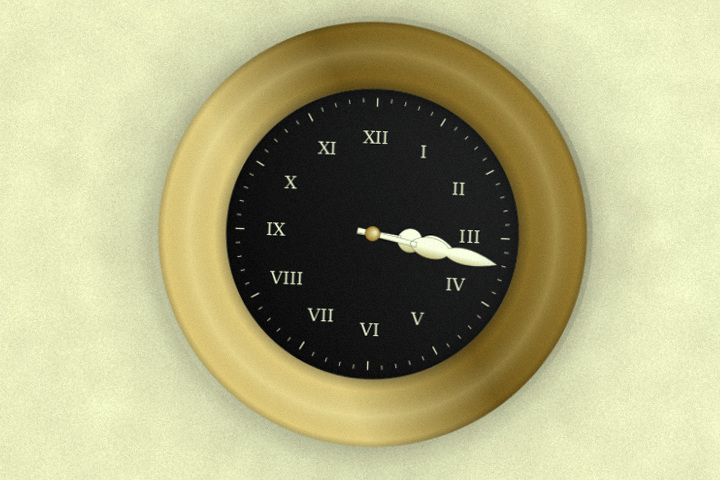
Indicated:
3.17
